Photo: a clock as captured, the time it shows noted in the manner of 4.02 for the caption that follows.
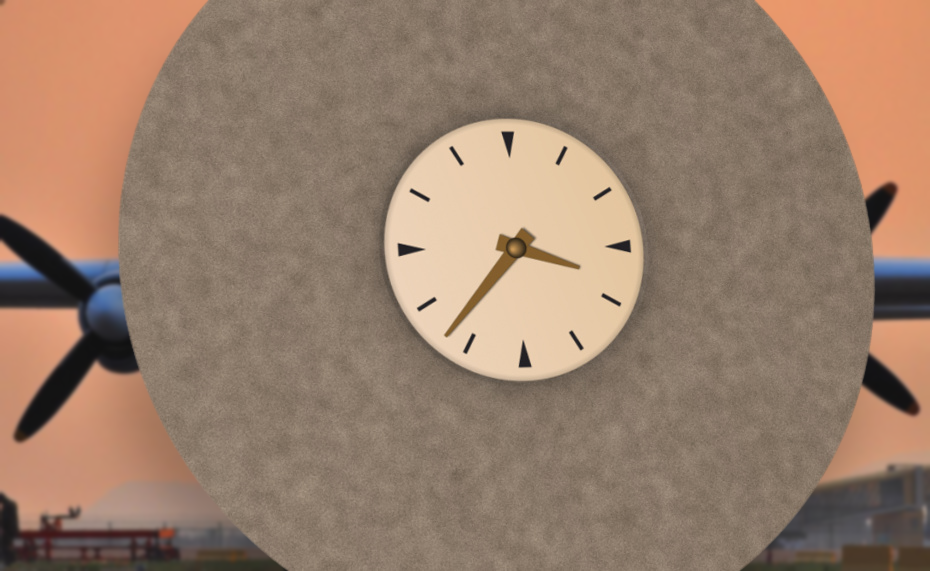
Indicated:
3.37
